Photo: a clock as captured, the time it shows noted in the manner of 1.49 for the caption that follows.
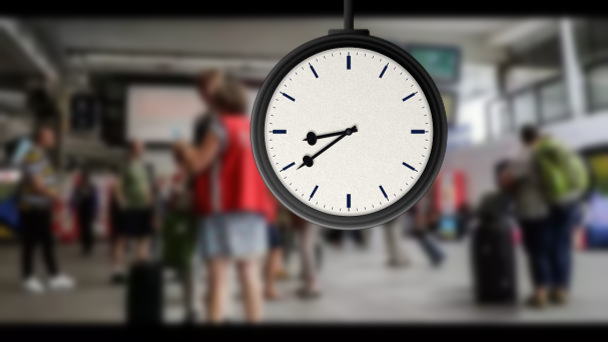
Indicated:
8.39
